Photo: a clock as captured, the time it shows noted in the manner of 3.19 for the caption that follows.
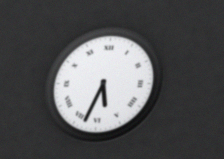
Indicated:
5.33
